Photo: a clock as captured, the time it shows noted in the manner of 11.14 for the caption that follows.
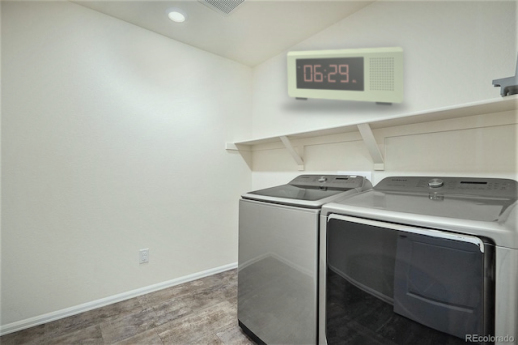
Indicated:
6.29
